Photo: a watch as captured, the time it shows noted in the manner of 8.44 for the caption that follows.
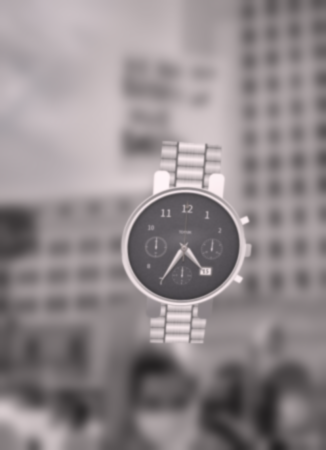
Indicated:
4.35
